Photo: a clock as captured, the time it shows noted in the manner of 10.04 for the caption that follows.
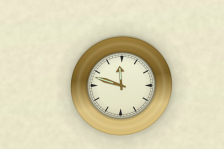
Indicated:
11.48
